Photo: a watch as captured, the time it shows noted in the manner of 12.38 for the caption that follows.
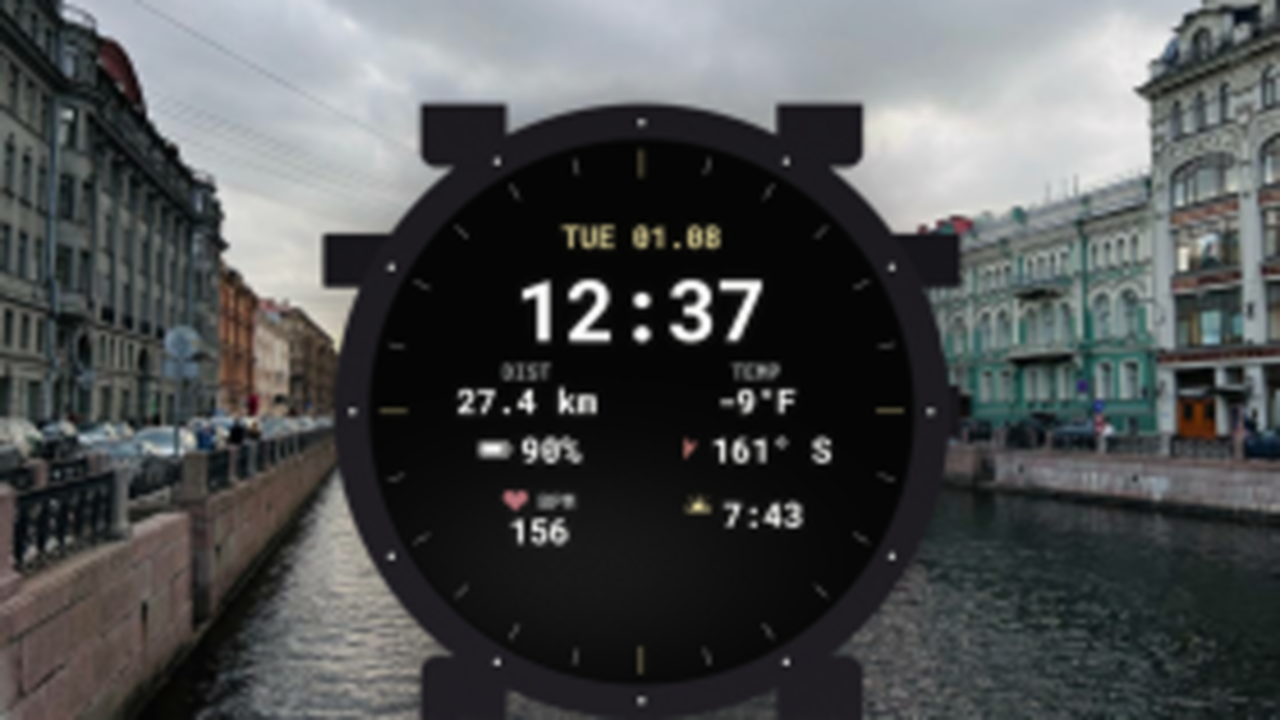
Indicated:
12.37
